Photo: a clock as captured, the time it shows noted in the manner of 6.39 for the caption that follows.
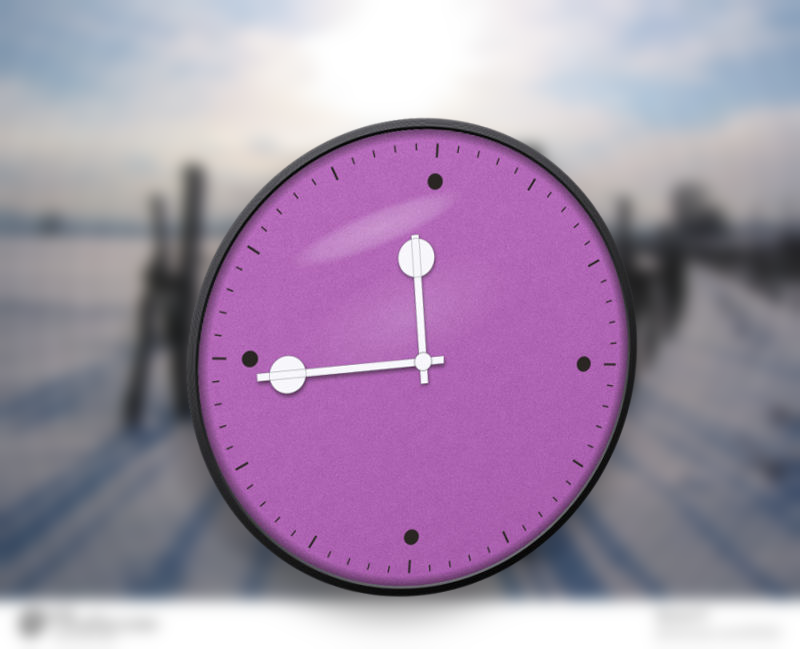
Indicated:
11.44
